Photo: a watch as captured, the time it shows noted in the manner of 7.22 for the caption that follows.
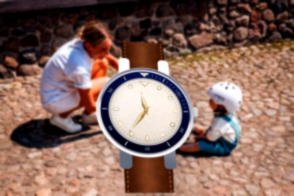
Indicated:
11.36
